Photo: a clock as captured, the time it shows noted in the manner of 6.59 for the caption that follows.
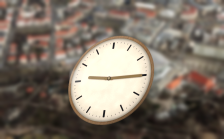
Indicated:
9.15
